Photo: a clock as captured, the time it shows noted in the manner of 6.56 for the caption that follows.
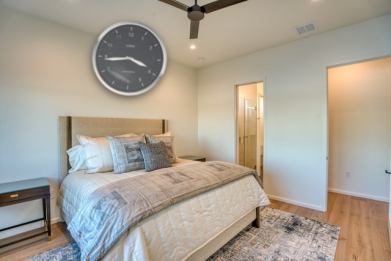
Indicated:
3.44
